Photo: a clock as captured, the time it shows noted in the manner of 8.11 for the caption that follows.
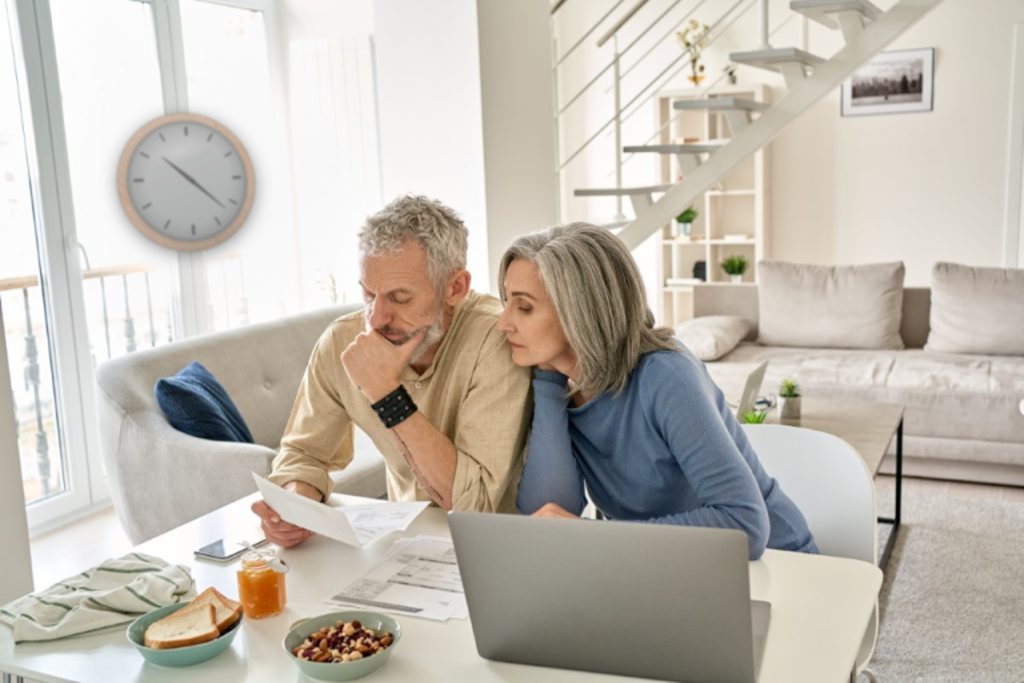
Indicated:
10.22
